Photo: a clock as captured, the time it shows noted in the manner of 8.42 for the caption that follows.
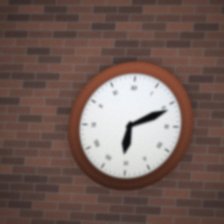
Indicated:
6.11
